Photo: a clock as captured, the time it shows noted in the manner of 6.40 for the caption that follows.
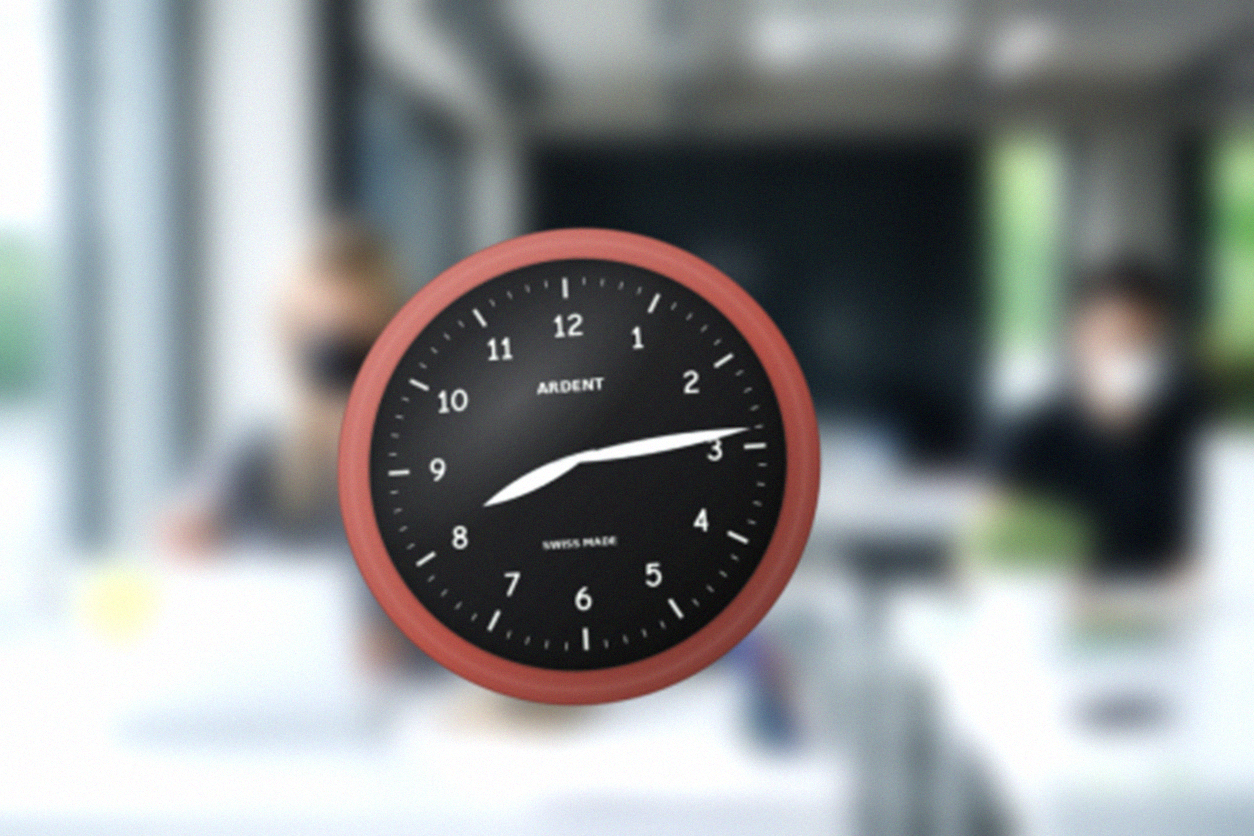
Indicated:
8.14
